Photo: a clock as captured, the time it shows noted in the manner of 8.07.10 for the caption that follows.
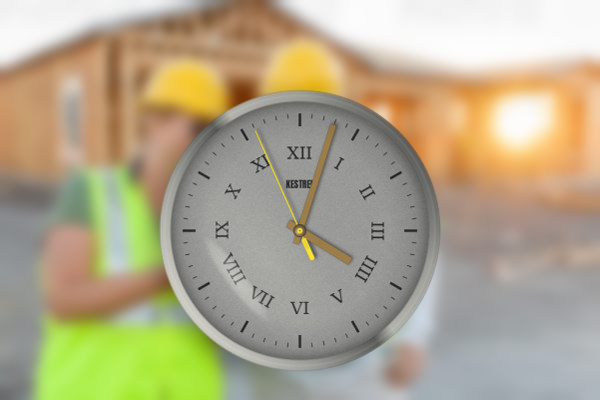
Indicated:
4.02.56
